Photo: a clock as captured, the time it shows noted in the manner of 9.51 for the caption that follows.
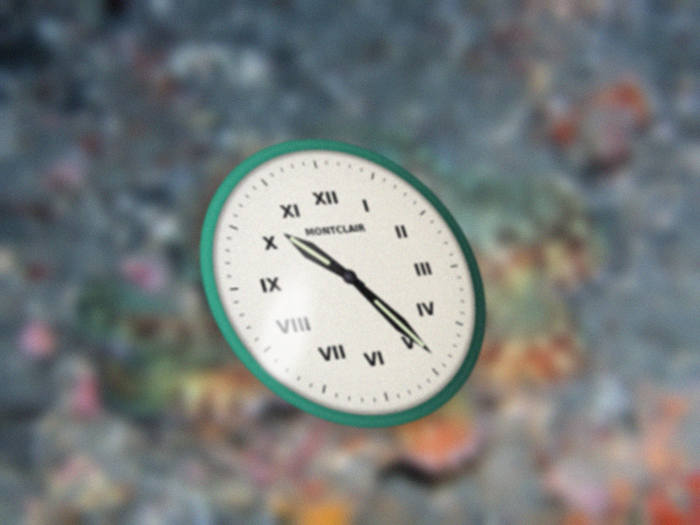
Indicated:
10.24
